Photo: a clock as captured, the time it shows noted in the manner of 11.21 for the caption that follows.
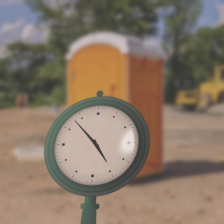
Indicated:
4.53
